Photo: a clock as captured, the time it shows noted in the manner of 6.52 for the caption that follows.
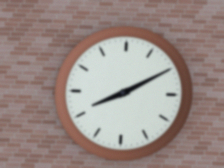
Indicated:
8.10
